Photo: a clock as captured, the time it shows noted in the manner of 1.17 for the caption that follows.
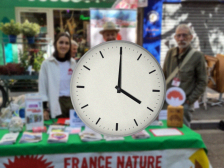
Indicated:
4.00
